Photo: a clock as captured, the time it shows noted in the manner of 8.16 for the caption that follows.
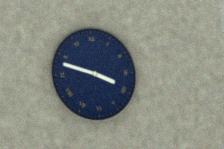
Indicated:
3.48
